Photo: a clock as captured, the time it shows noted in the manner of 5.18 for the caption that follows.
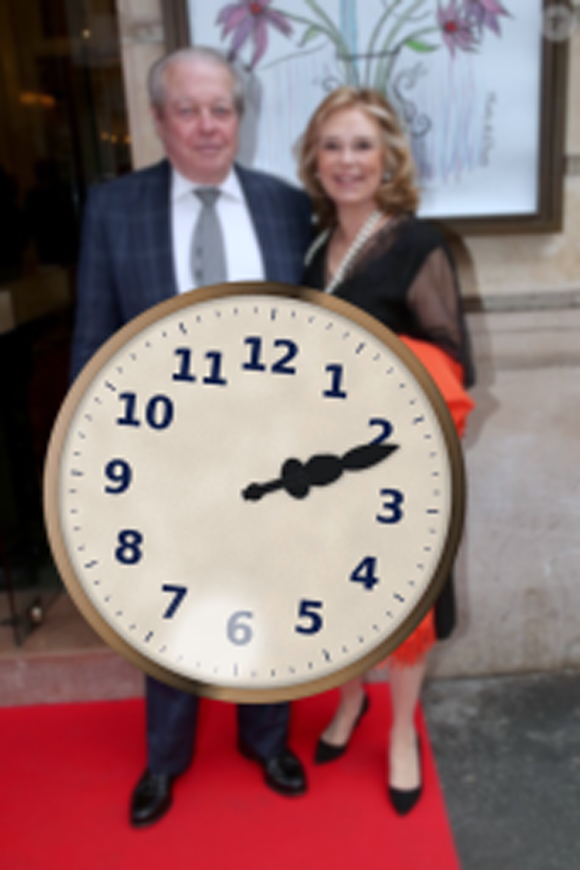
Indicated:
2.11
